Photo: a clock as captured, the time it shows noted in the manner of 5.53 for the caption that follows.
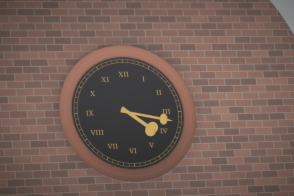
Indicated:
4.17
